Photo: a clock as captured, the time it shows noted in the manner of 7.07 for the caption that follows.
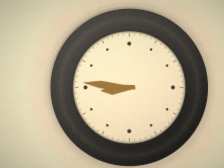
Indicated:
8.46
